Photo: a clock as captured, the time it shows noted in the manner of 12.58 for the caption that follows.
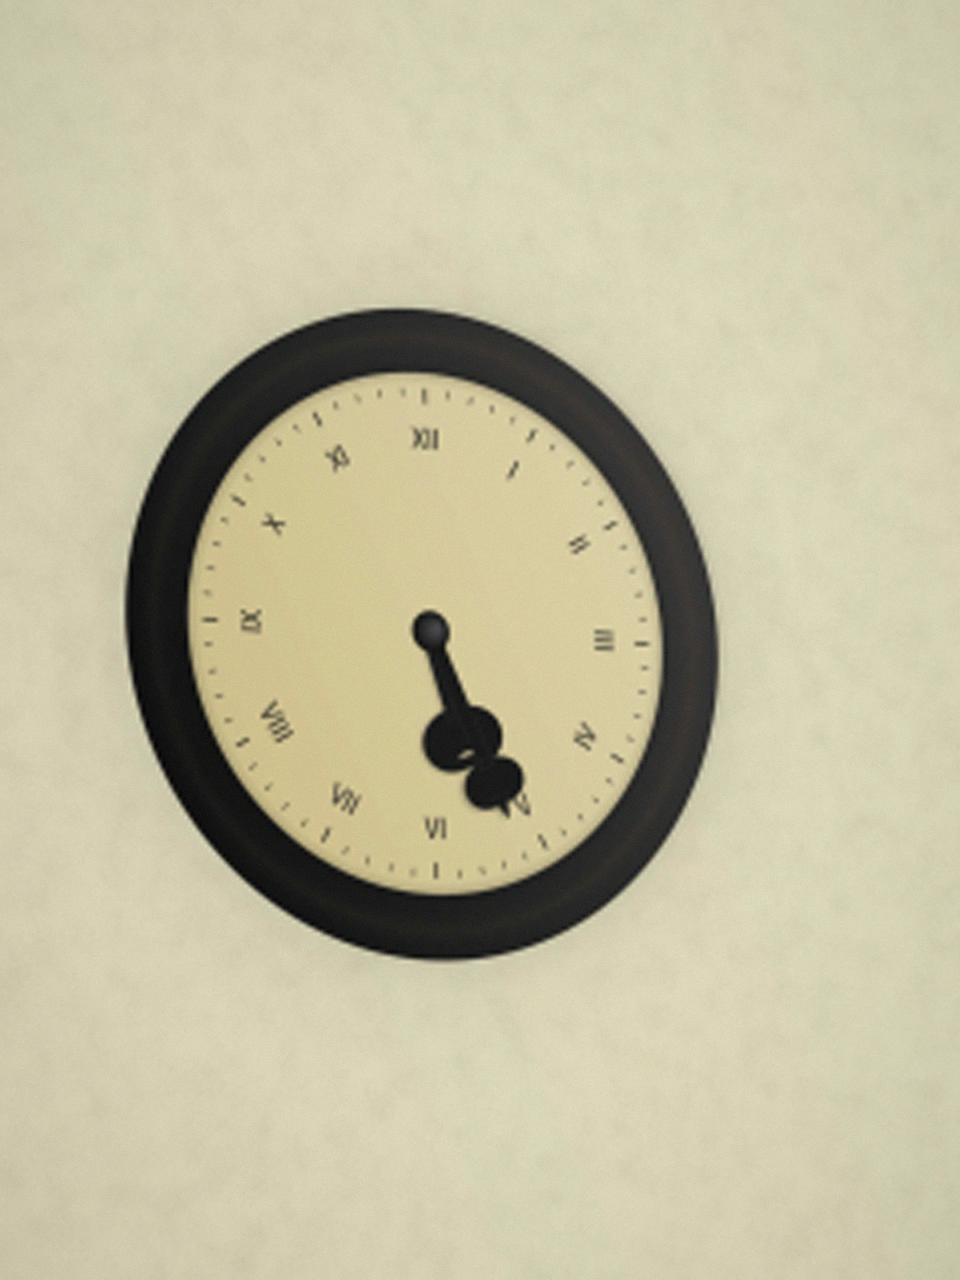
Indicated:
5.26
